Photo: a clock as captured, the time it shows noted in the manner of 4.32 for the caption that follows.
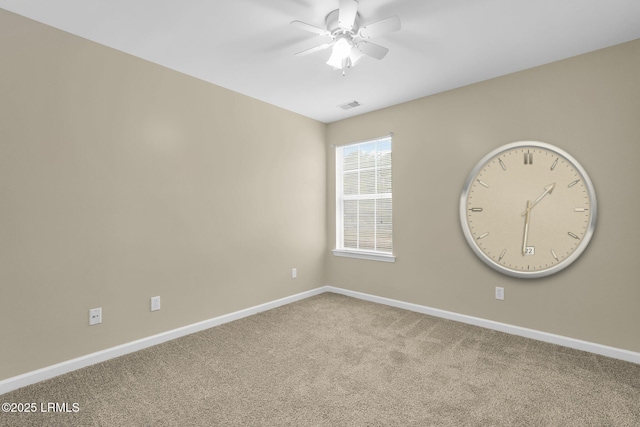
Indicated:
1.31
